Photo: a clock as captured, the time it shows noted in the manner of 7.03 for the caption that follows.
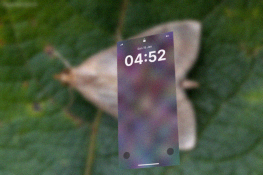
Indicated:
4.52
